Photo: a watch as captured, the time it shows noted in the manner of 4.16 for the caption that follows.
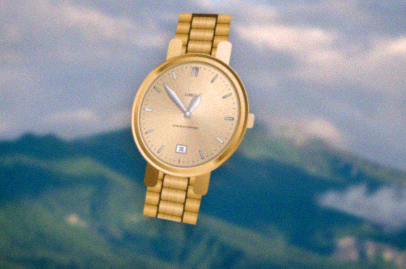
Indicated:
12.52
